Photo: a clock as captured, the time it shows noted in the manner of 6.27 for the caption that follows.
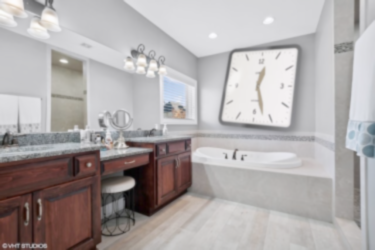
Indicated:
12.27
